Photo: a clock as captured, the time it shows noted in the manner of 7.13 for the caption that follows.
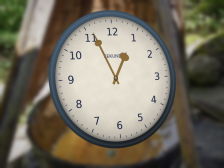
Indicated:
12.56
